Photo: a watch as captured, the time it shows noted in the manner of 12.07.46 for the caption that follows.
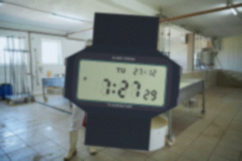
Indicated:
7.27.29
